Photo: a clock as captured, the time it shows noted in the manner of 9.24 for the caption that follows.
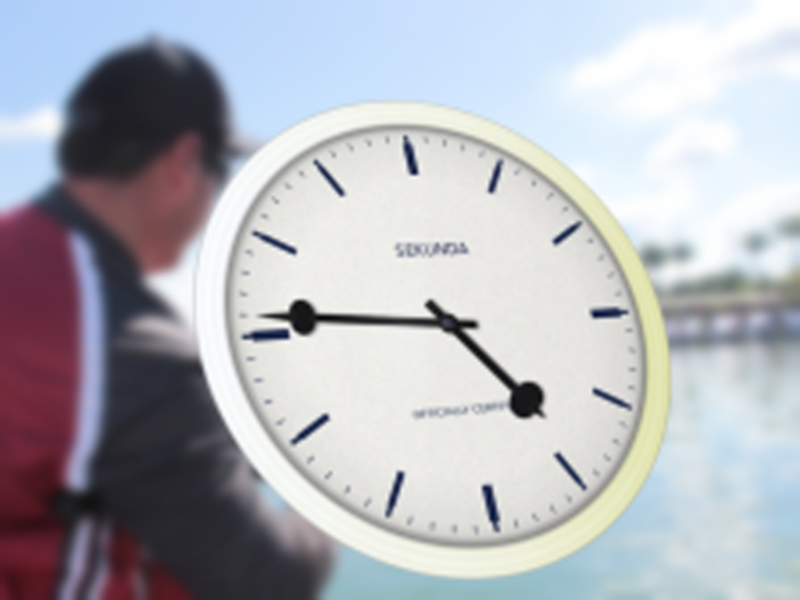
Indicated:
4.46
